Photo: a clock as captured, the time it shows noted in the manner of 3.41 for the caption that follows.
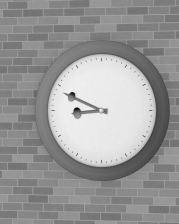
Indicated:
8.49
